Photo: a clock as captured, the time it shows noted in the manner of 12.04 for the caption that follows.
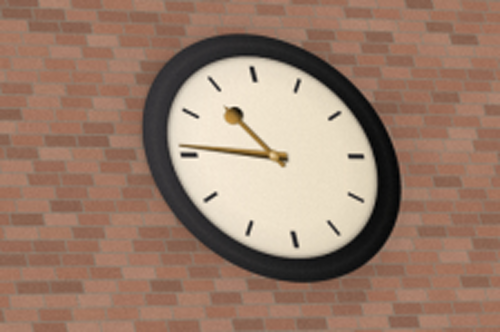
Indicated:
10.46
